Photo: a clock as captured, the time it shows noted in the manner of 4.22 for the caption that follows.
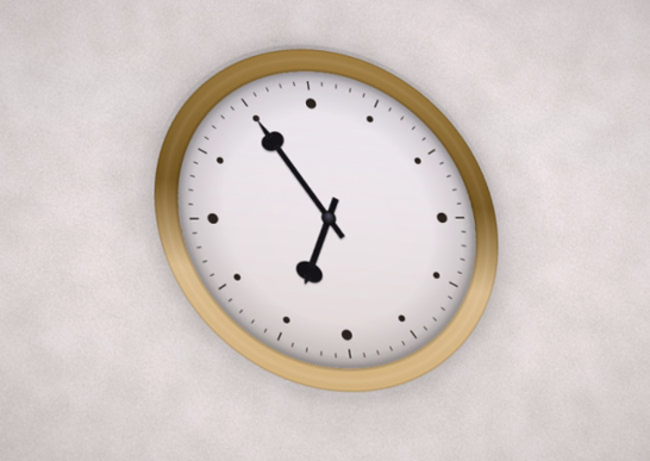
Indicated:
6.55
